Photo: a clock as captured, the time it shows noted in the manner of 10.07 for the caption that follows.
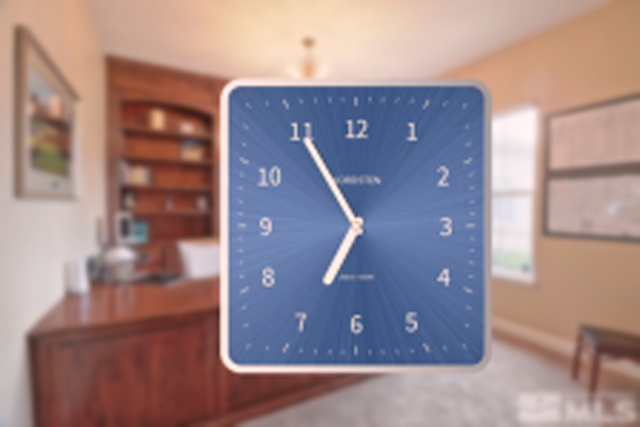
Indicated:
6.55
